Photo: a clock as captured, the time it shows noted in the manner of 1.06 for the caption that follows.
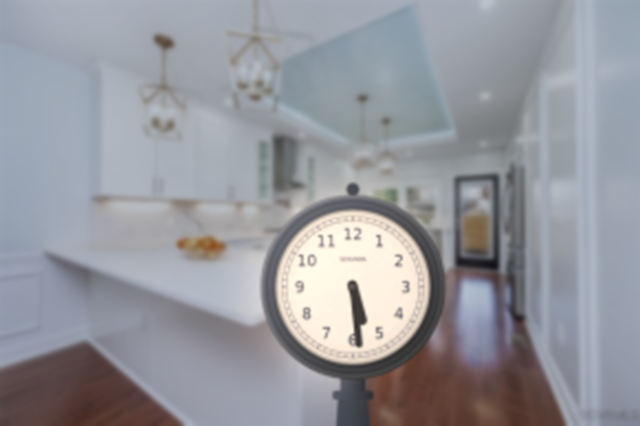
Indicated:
5.29
